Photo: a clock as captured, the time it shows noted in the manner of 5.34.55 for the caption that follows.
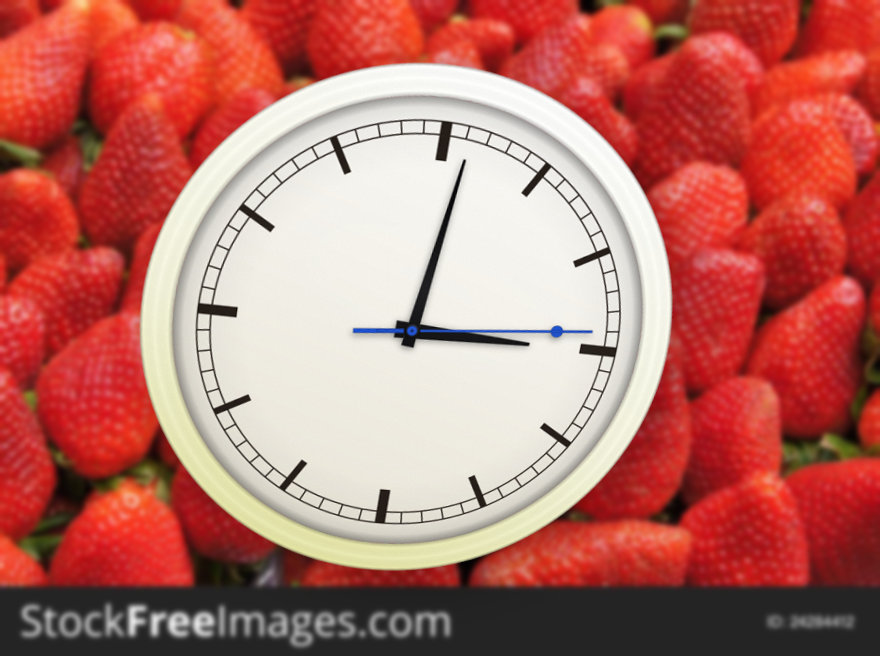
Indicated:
3.01.14
